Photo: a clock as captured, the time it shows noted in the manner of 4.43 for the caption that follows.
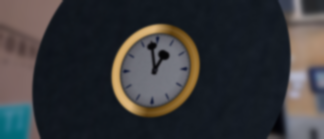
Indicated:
12.58
